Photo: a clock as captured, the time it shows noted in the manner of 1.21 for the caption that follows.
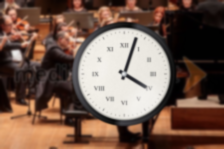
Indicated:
4.03
